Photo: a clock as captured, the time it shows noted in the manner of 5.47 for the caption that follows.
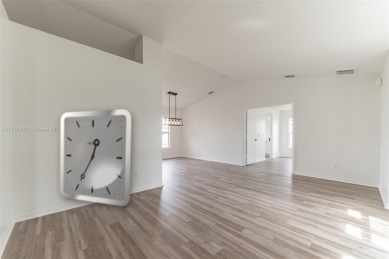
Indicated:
12.35
